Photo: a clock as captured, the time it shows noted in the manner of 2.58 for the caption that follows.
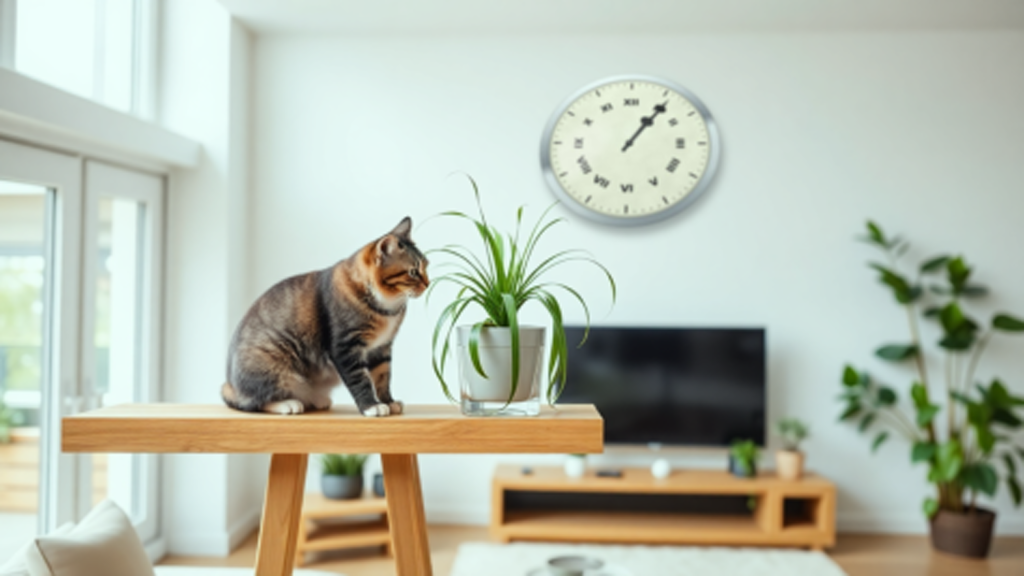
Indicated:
1.06
